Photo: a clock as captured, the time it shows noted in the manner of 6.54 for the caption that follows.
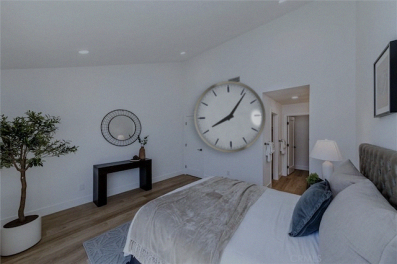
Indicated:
8.06
